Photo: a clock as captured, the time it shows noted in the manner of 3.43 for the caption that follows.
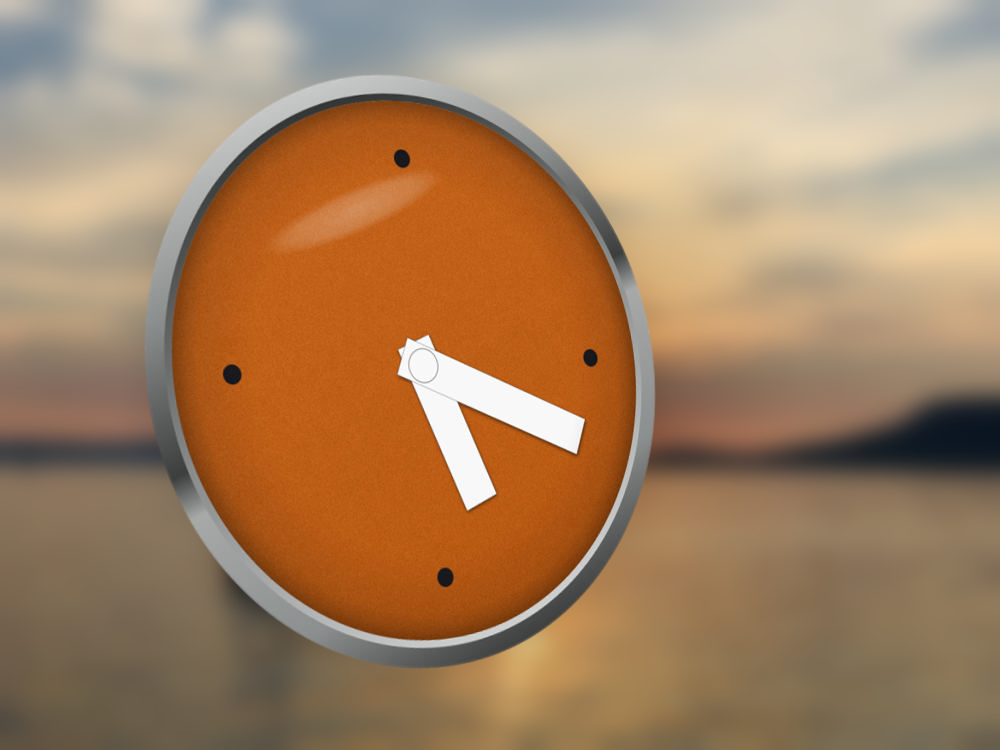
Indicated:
5.19
